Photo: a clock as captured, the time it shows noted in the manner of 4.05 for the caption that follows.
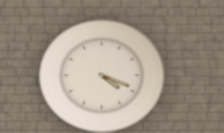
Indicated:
4.19
